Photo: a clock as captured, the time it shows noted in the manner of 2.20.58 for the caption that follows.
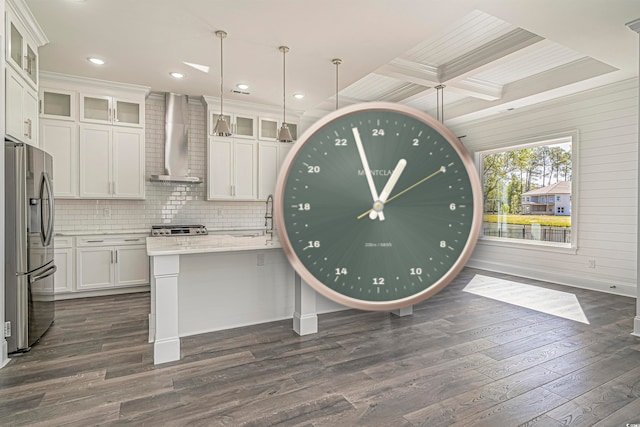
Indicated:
1.57.10
